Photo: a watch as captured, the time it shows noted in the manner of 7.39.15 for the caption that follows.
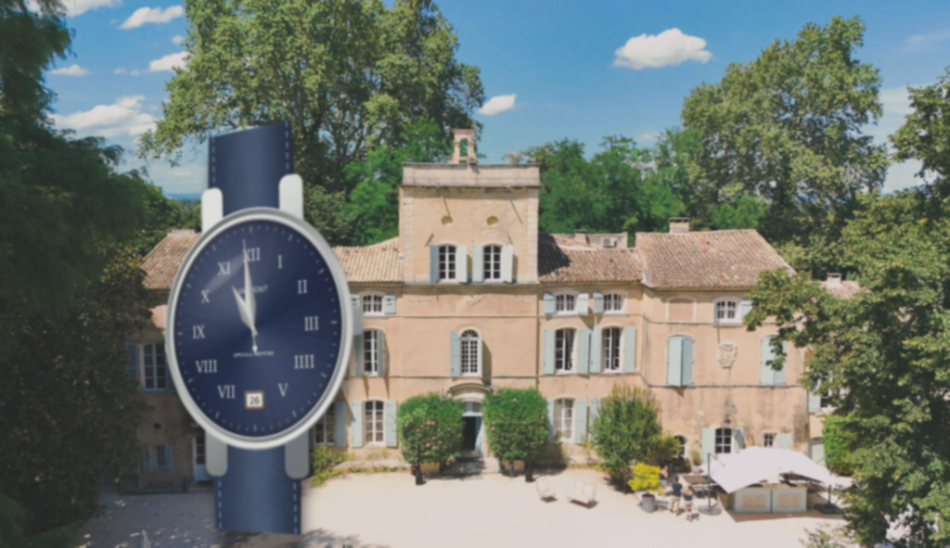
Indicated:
10.58.59
